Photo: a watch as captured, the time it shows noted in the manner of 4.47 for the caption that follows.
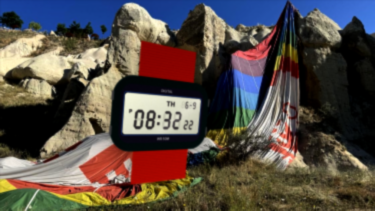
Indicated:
8.32
